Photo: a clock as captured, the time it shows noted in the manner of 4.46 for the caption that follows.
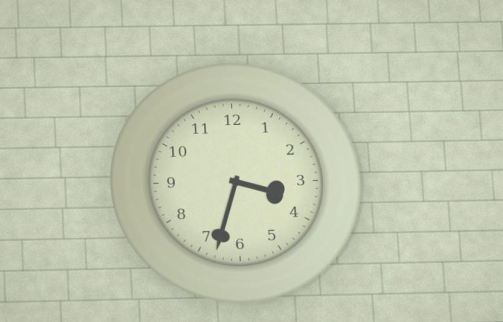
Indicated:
3.33
